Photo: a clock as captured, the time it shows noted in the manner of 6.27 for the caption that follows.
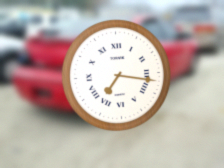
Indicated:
7.17
